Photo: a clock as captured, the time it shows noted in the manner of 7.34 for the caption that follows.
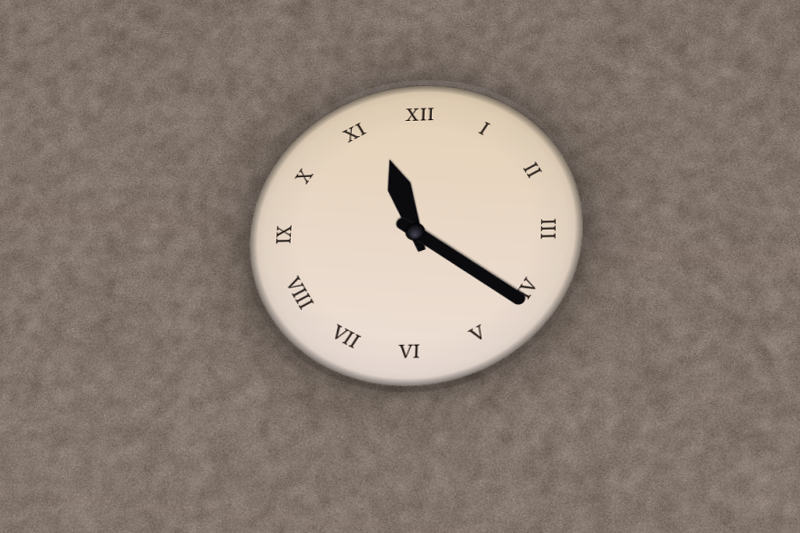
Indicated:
11.21
